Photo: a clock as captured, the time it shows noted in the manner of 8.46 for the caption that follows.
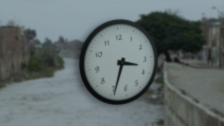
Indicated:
3.34
